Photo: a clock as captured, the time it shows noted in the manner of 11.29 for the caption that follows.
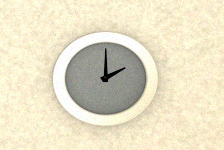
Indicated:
2.00
